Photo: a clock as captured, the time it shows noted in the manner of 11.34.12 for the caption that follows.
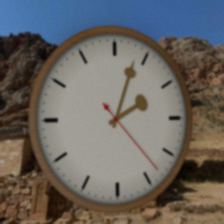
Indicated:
2.03.23
